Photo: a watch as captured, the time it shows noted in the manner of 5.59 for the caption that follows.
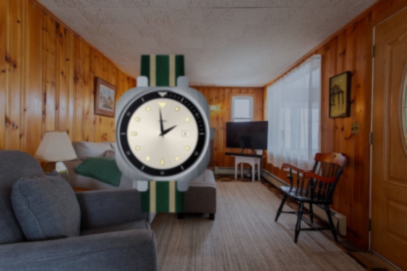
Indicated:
1.59
